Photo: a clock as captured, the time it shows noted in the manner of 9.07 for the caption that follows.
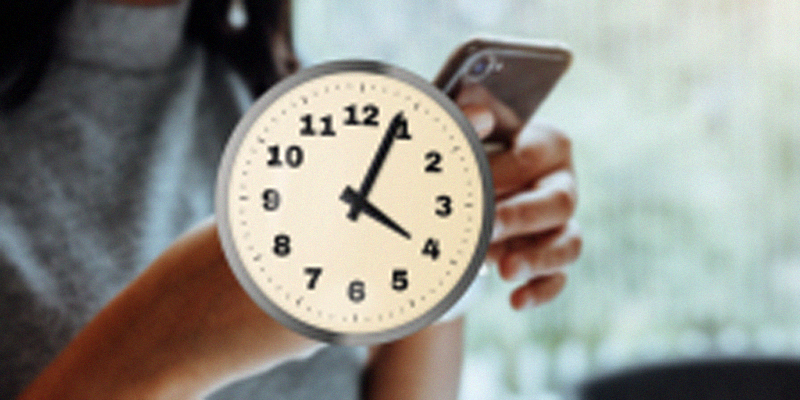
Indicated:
4.04
